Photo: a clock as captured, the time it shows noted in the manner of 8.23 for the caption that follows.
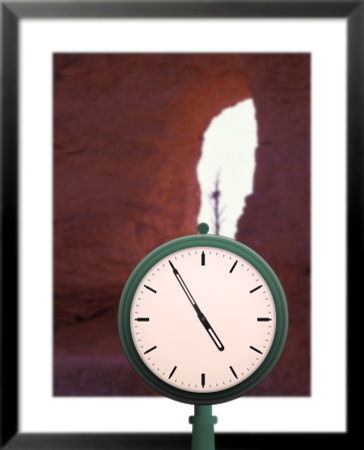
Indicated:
4.55
